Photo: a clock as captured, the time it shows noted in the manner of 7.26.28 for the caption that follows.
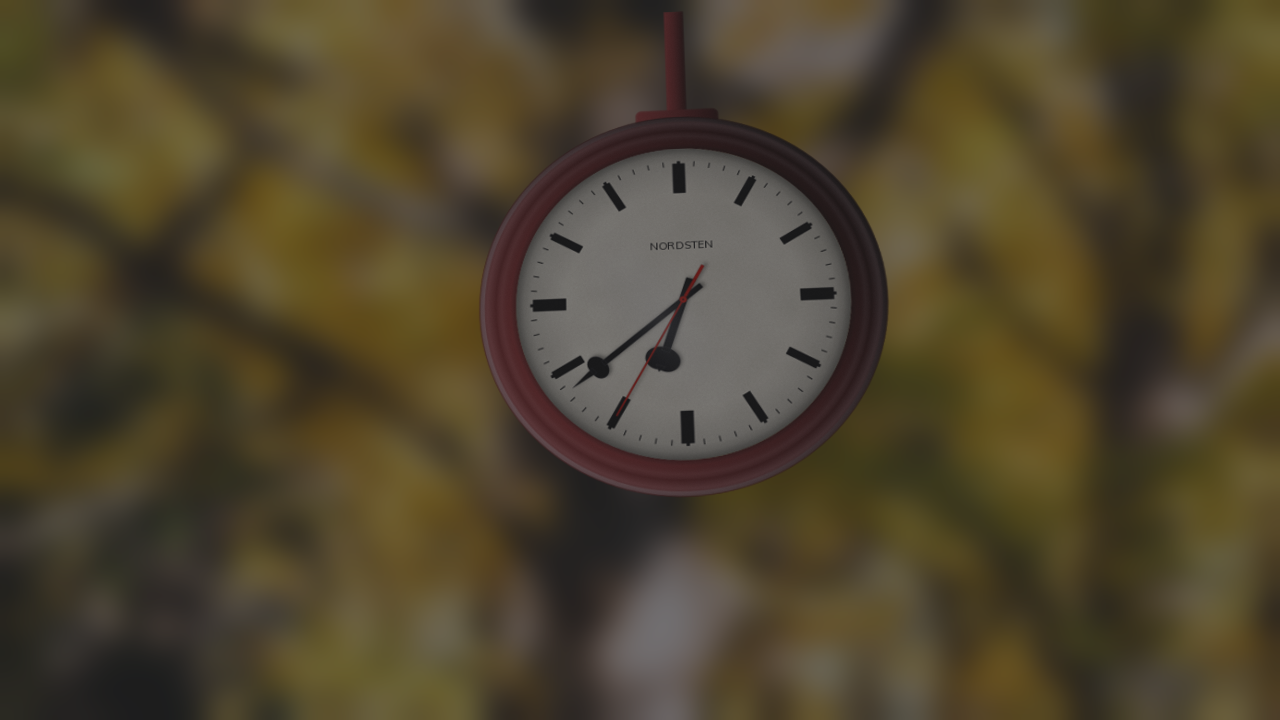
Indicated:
6.38.35
